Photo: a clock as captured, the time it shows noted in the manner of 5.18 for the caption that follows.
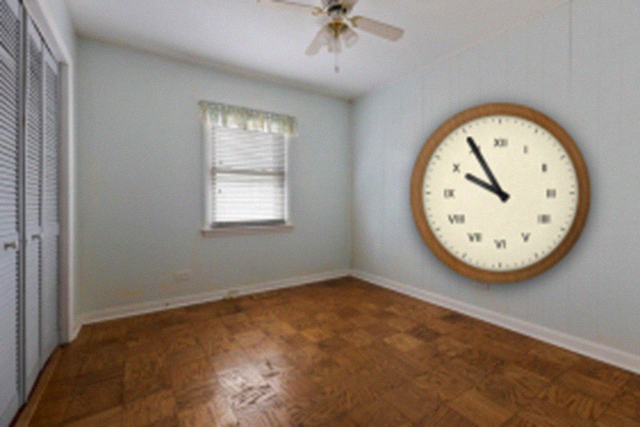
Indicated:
9.55
